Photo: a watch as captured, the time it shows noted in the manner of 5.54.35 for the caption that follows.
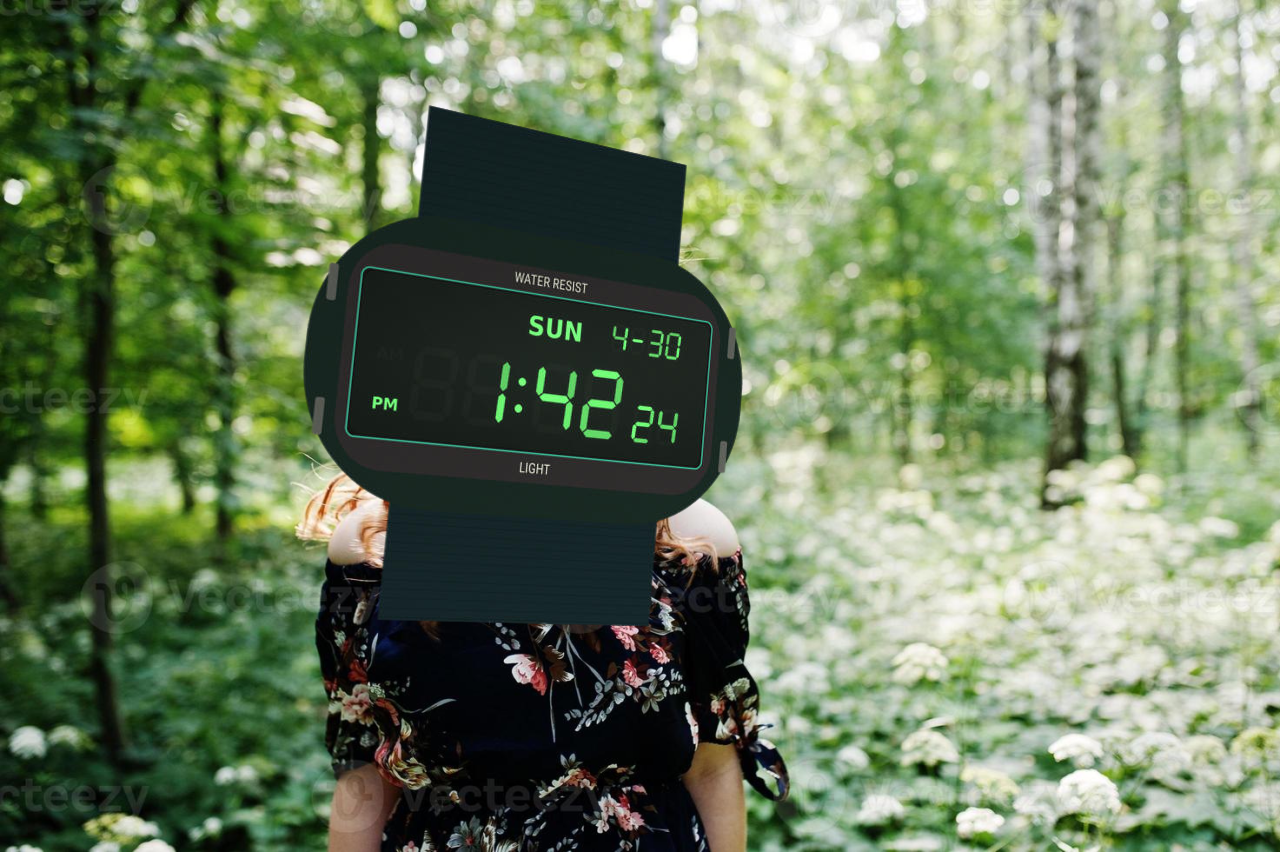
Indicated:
1.42.24
